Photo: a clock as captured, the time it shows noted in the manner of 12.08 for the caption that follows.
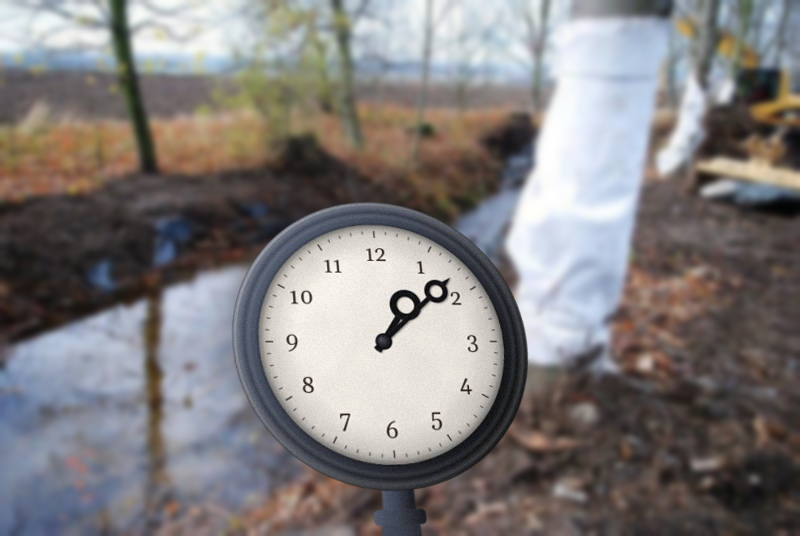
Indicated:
1.08
